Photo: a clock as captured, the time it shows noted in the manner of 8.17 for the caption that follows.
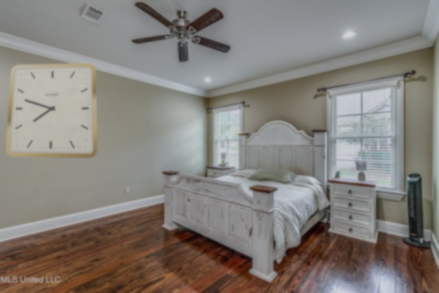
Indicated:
7.48
